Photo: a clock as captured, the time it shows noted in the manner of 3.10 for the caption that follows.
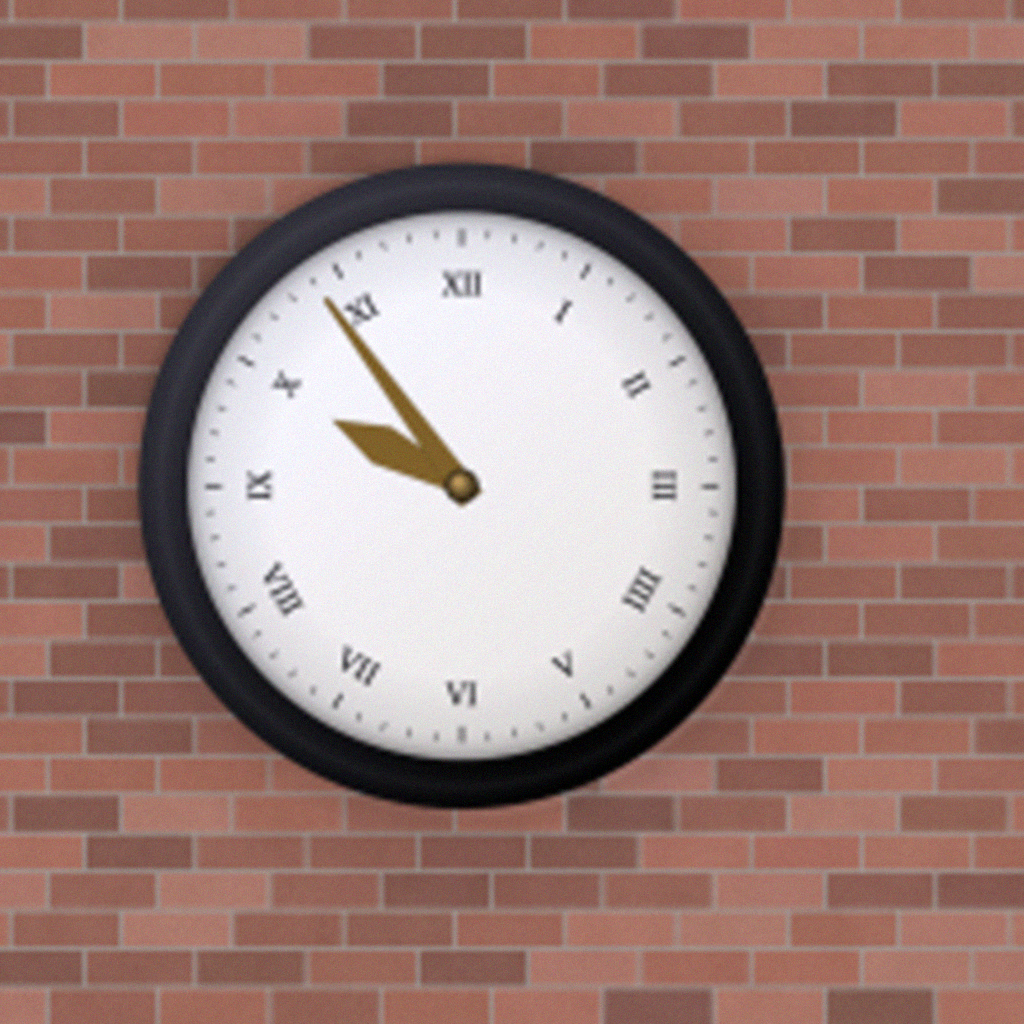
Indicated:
9.54
